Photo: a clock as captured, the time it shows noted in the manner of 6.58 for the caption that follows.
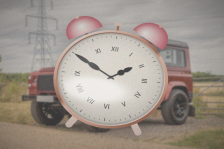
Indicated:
1.50
